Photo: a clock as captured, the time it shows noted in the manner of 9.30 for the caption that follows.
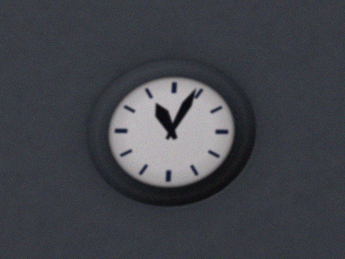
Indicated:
11.04
